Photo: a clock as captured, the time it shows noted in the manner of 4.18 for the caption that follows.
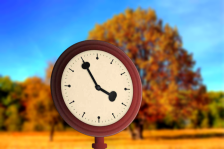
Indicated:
3.55
